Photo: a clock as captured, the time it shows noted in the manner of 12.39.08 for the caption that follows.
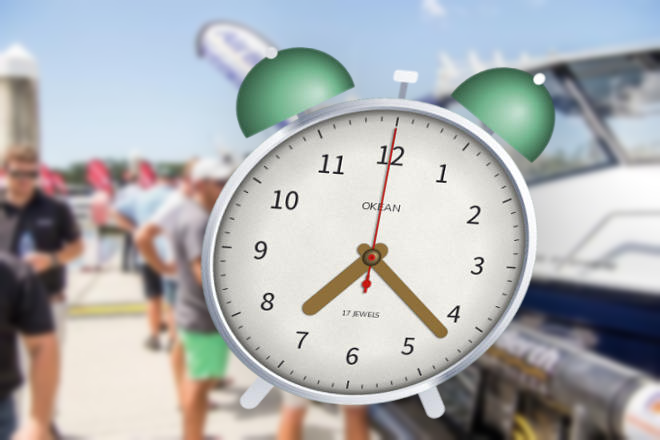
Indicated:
7.22.00
